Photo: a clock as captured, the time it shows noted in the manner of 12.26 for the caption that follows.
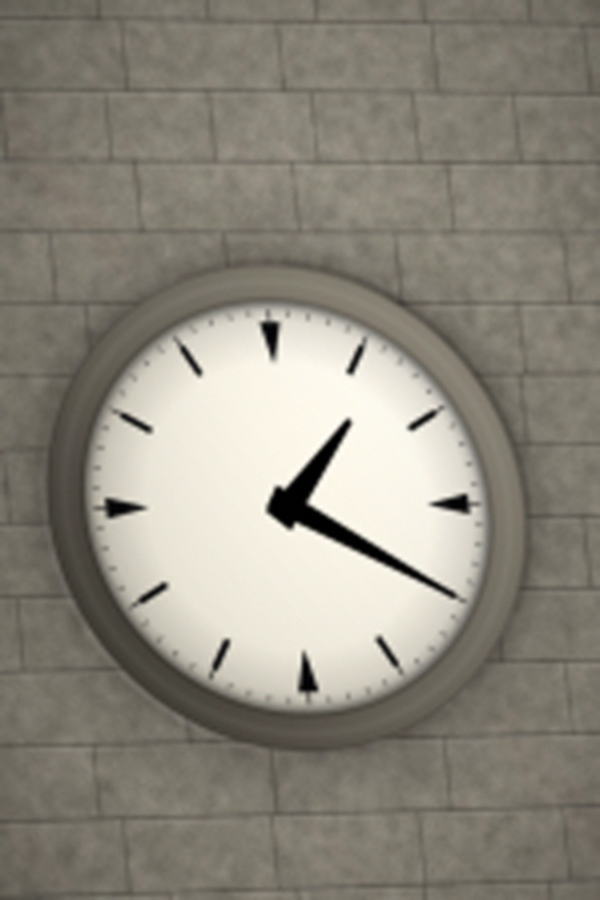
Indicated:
1.20
